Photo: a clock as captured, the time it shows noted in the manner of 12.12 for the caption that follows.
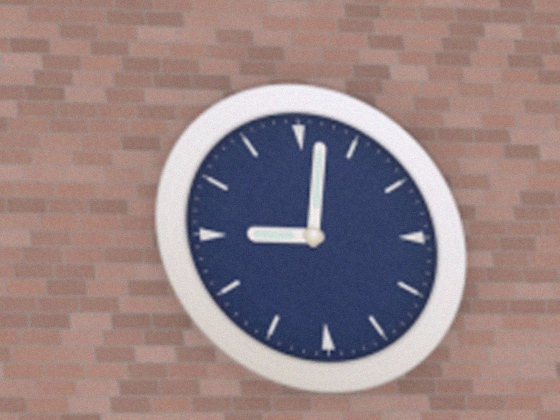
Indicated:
9.02
